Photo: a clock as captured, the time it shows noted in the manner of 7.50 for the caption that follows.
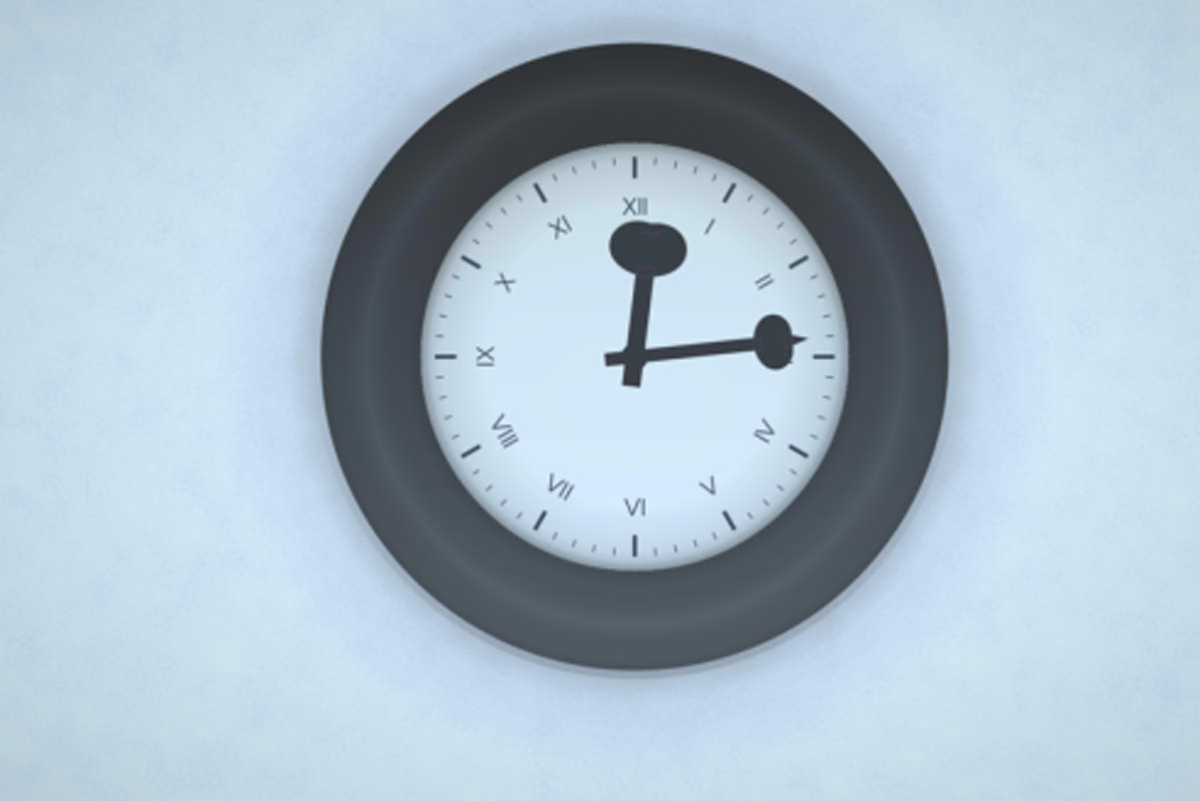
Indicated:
12.14
